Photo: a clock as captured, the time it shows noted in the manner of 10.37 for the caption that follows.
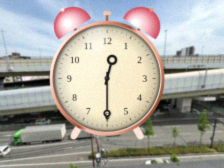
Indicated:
12.30
